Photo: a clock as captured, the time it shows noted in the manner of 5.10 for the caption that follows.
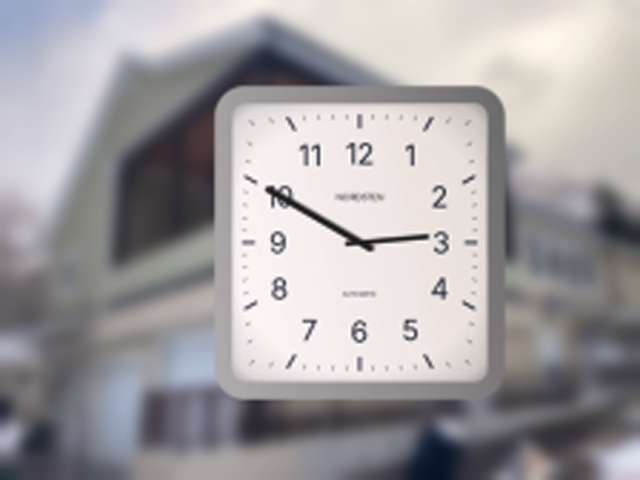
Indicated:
2.50
